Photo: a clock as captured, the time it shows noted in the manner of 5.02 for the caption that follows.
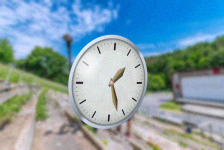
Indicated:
1.27
